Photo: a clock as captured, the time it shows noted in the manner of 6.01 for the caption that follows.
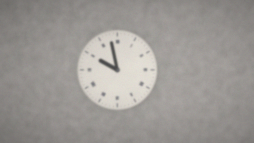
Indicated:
9.58
